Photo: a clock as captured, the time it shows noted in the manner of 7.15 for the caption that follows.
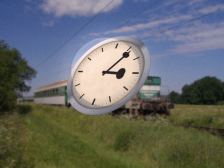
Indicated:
3.06
